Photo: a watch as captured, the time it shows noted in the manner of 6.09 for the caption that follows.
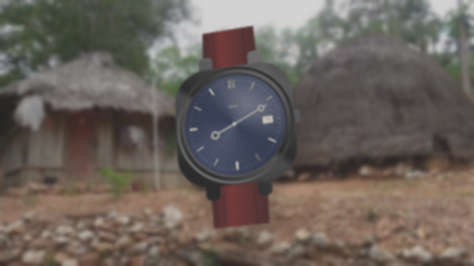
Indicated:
8.11
